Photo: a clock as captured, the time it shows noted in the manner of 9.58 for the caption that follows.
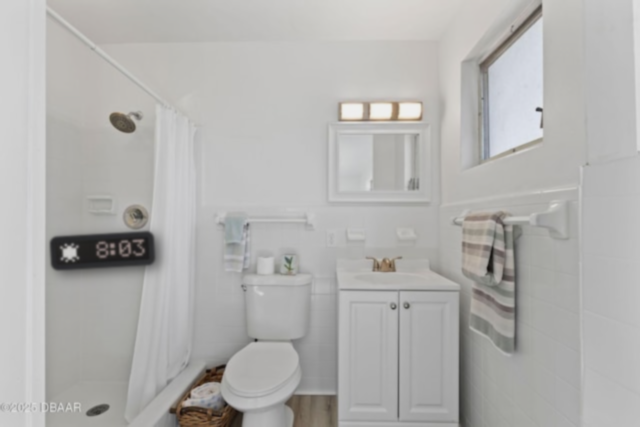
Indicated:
8.03
